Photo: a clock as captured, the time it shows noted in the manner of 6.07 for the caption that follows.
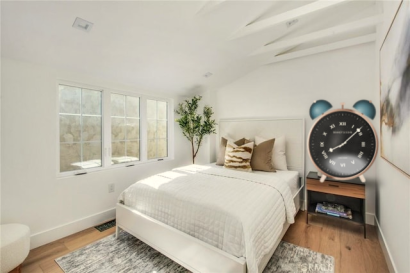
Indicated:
8.08
